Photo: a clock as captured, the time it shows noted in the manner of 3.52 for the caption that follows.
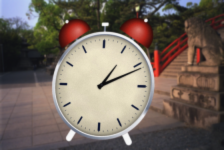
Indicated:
1.11
